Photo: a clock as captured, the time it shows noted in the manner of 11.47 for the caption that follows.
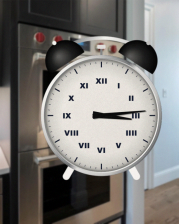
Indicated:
3.14
